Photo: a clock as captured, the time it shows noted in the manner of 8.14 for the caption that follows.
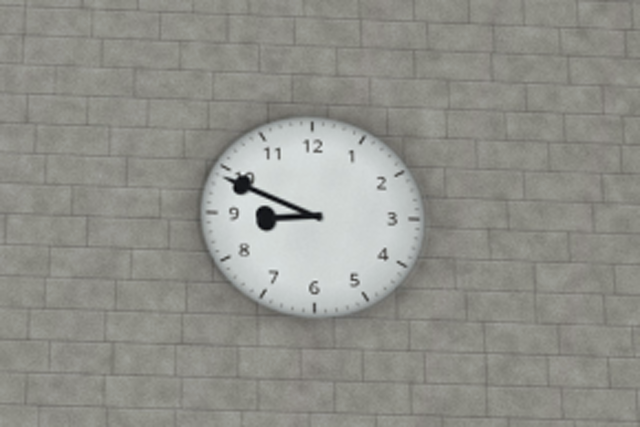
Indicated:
8.49
